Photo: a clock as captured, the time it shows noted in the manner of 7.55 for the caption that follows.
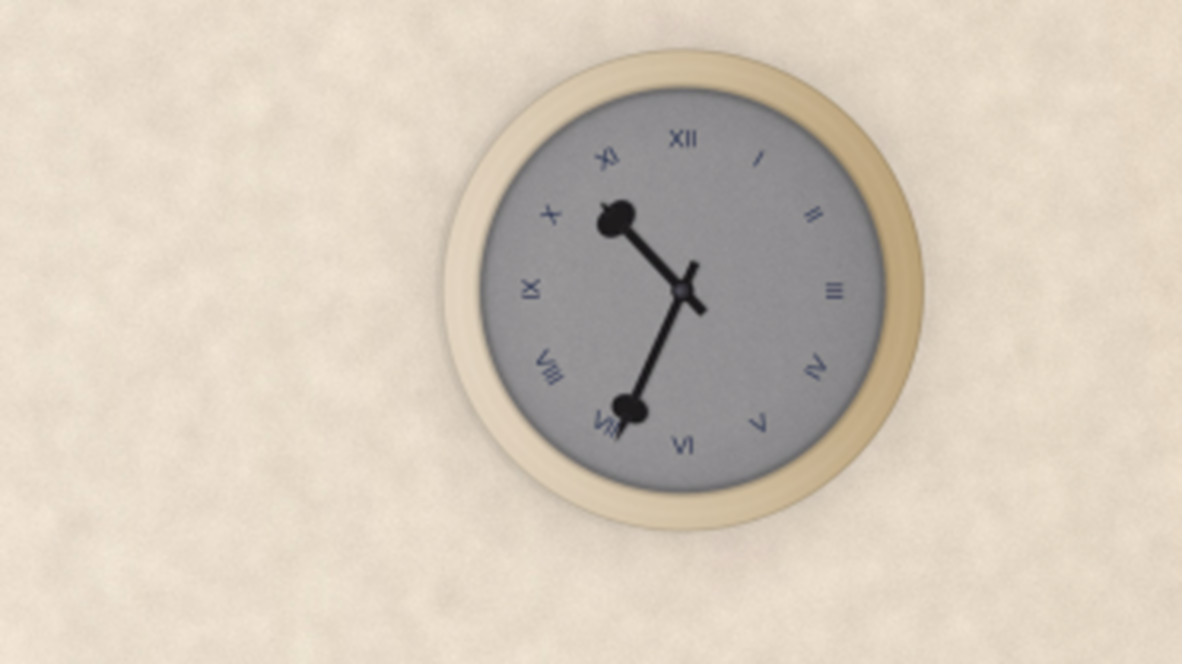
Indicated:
10.34
